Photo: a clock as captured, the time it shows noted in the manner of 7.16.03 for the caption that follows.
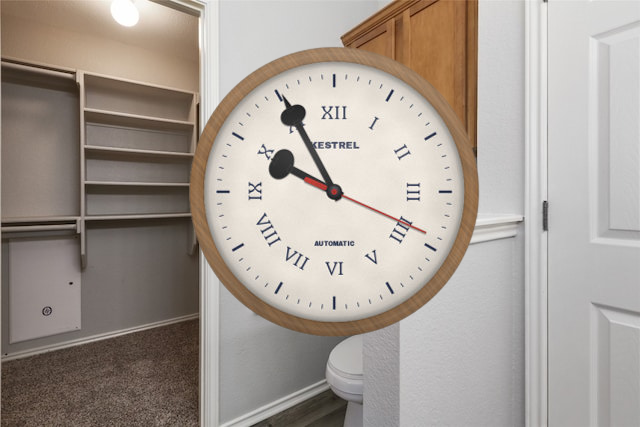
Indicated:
9.55.19
